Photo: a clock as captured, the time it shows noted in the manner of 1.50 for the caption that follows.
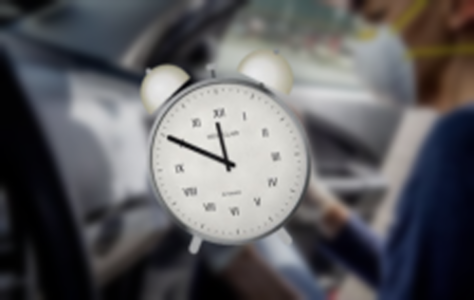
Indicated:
11.50
